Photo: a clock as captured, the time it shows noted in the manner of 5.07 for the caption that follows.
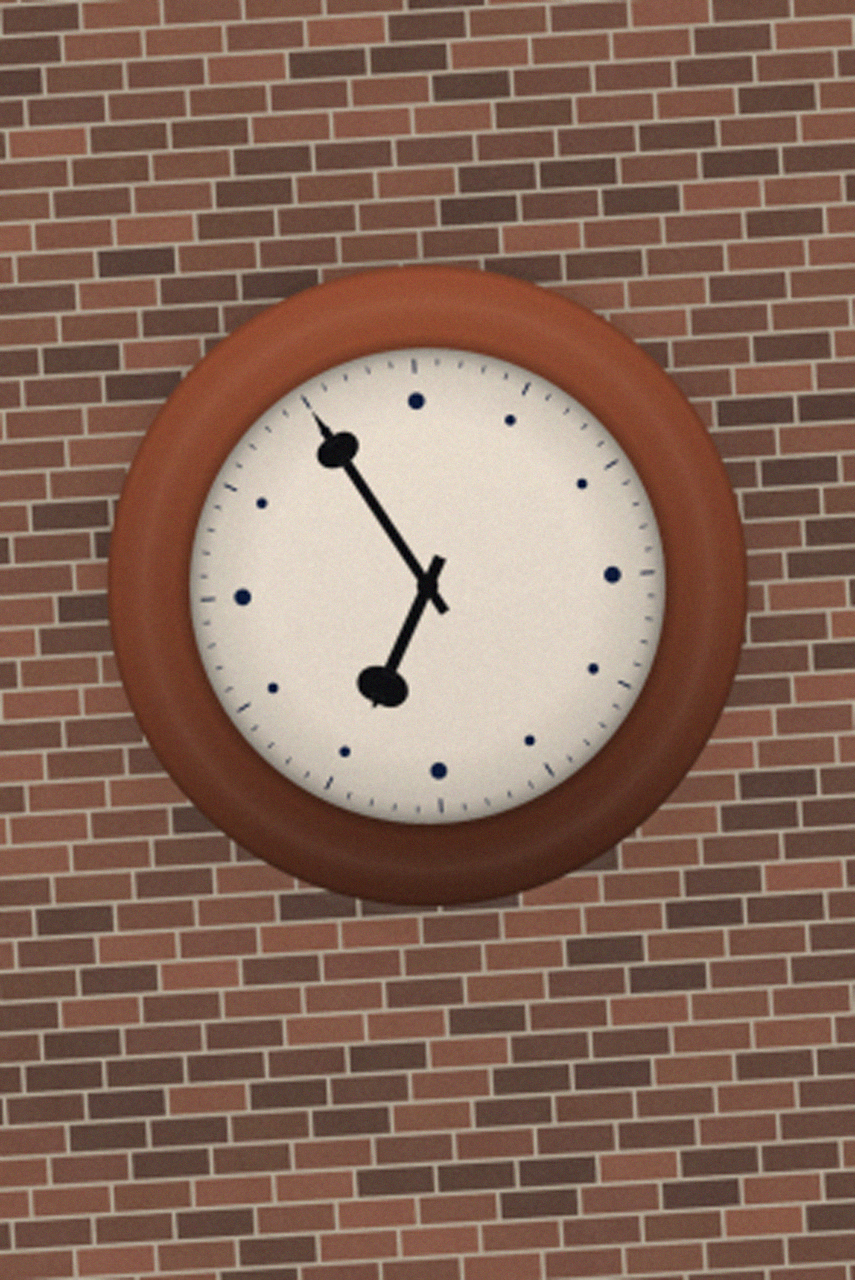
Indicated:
6.55
